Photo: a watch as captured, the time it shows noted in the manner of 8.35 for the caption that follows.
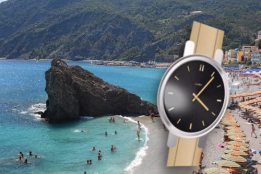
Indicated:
4.06
